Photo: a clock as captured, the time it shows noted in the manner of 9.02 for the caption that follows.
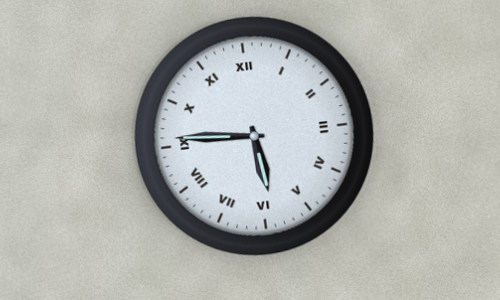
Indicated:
5.46
